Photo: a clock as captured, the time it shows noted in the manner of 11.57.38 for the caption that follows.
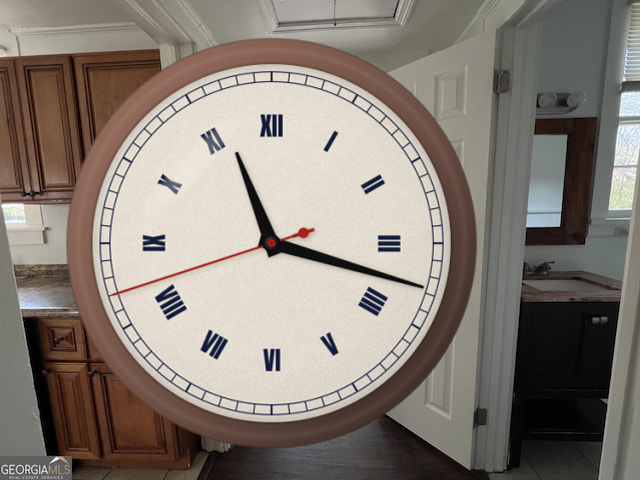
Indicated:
11.17.42
